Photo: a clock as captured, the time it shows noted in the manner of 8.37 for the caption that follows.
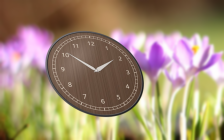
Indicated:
1.51
